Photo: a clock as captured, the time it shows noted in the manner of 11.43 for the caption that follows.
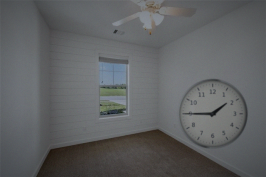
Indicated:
1.45
